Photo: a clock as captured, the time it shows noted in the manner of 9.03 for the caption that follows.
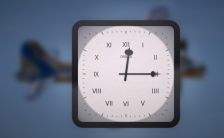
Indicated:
12.15
